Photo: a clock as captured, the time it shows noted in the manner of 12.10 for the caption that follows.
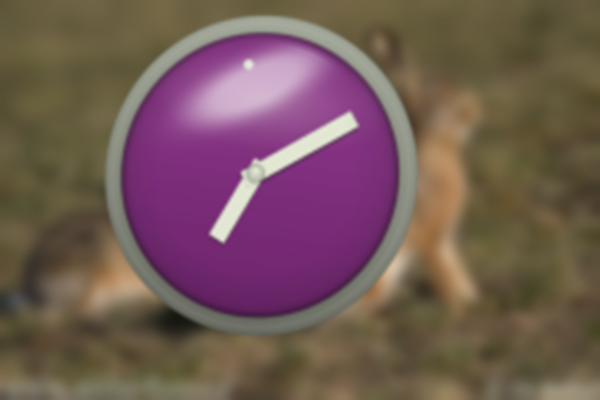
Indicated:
7.11
